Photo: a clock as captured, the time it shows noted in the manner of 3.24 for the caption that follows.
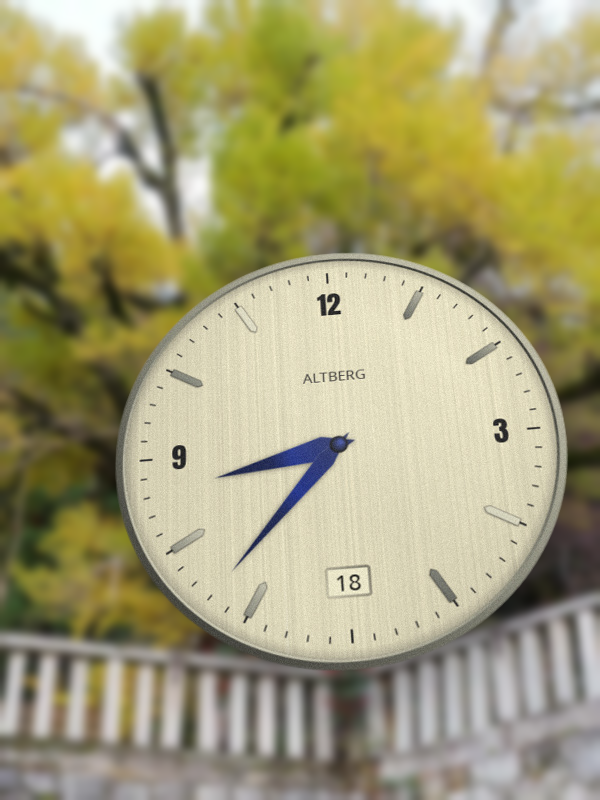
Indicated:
8.37
